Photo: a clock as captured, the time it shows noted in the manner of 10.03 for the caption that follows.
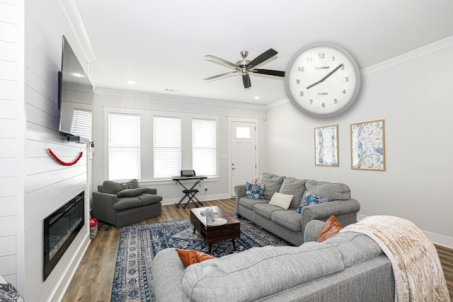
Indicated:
8.09
